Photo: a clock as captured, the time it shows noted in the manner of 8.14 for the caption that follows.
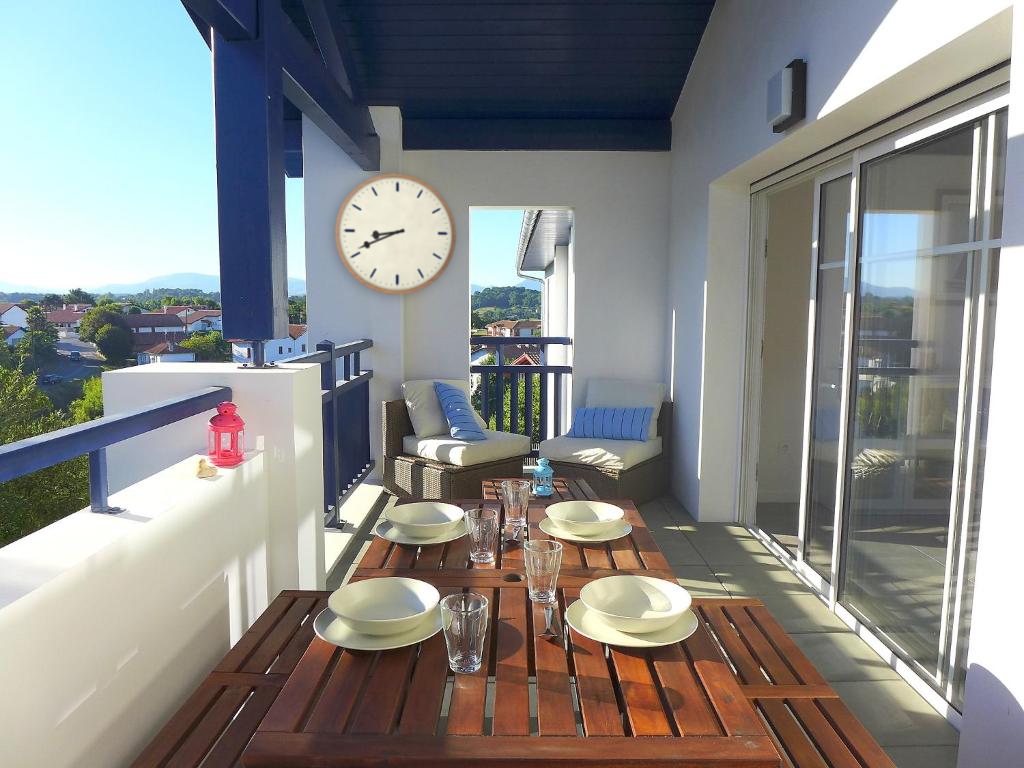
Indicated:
8.41
